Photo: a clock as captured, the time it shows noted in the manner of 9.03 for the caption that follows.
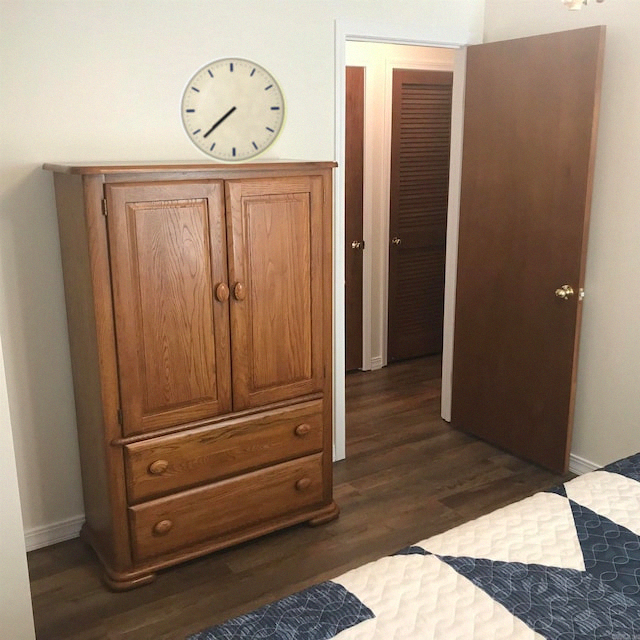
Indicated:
7.38
